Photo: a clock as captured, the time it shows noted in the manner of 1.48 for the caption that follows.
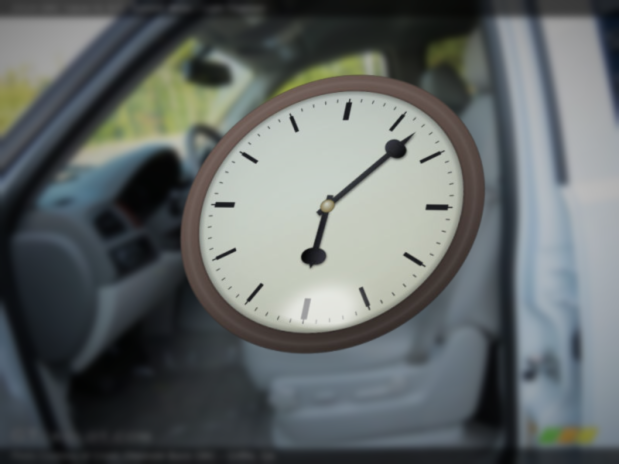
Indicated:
6.07
